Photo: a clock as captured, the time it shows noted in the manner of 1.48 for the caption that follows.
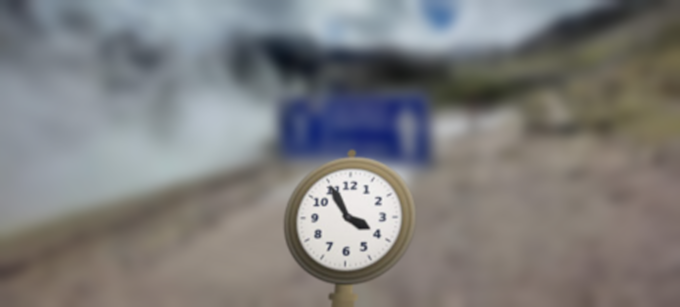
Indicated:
3.55
